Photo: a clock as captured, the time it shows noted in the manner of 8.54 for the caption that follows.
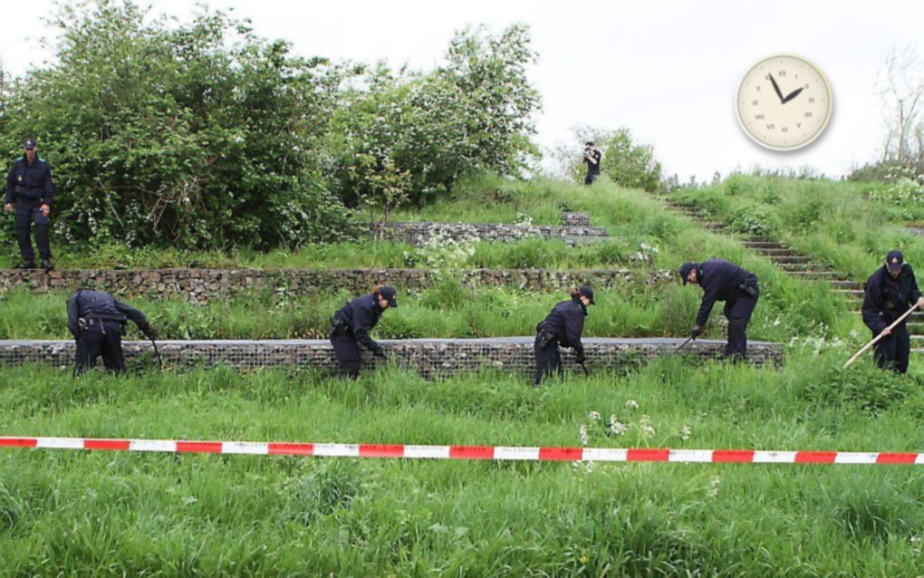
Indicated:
1.56
